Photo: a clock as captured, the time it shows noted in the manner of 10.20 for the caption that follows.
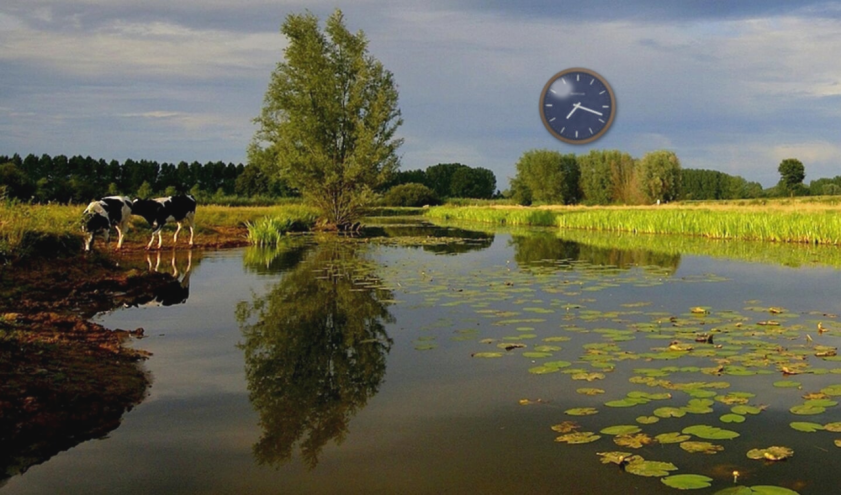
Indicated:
7.18
